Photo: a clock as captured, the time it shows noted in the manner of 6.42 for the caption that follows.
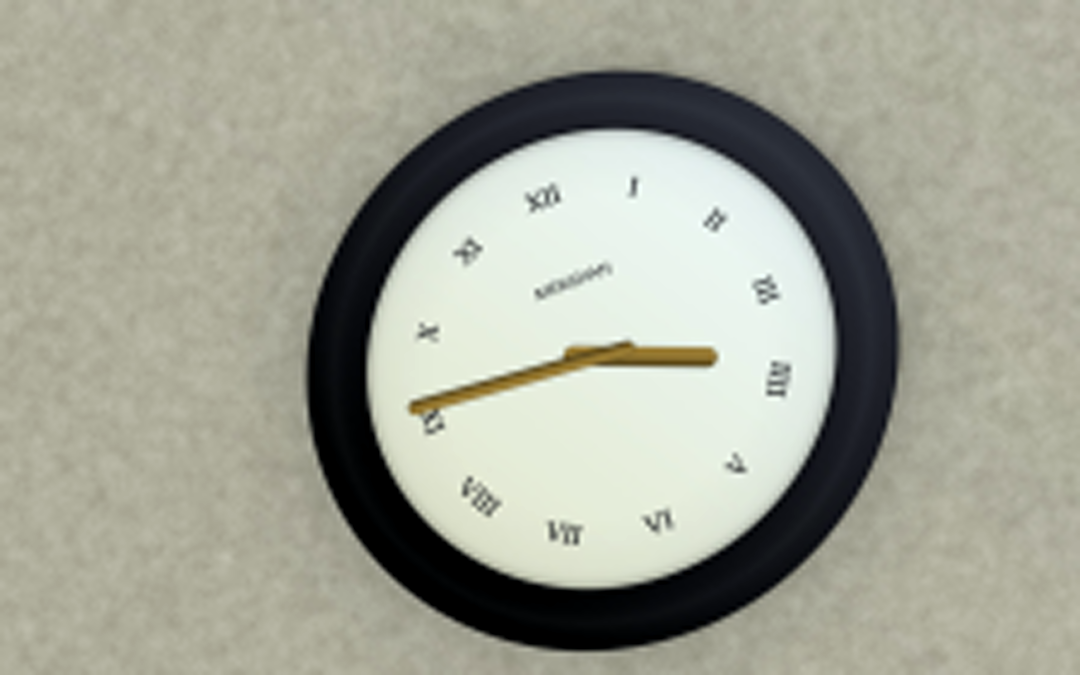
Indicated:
3.46
